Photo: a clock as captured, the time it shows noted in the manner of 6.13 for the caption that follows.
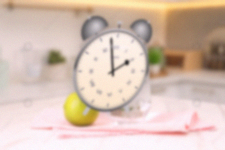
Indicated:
1.58
